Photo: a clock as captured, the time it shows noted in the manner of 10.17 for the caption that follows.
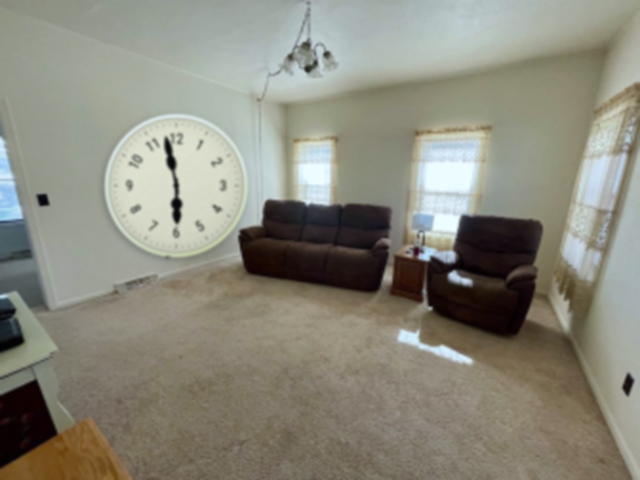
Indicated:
5.58
